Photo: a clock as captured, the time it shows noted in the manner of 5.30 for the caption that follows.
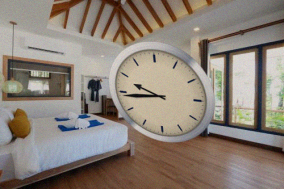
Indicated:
9.44
